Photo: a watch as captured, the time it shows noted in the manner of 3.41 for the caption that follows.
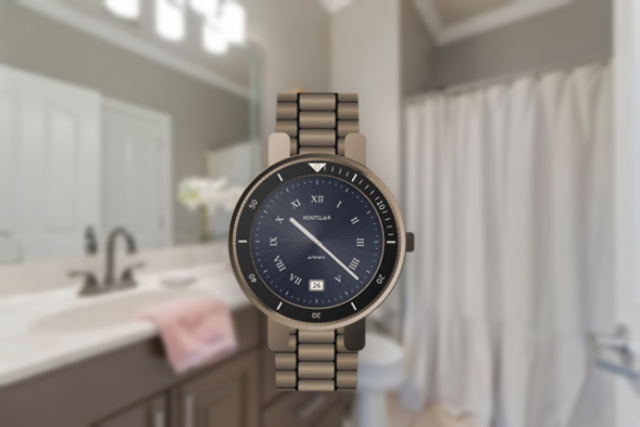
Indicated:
10.22
